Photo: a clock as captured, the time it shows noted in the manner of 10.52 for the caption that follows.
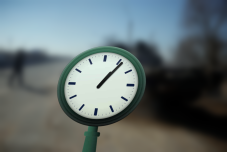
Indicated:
1.06
